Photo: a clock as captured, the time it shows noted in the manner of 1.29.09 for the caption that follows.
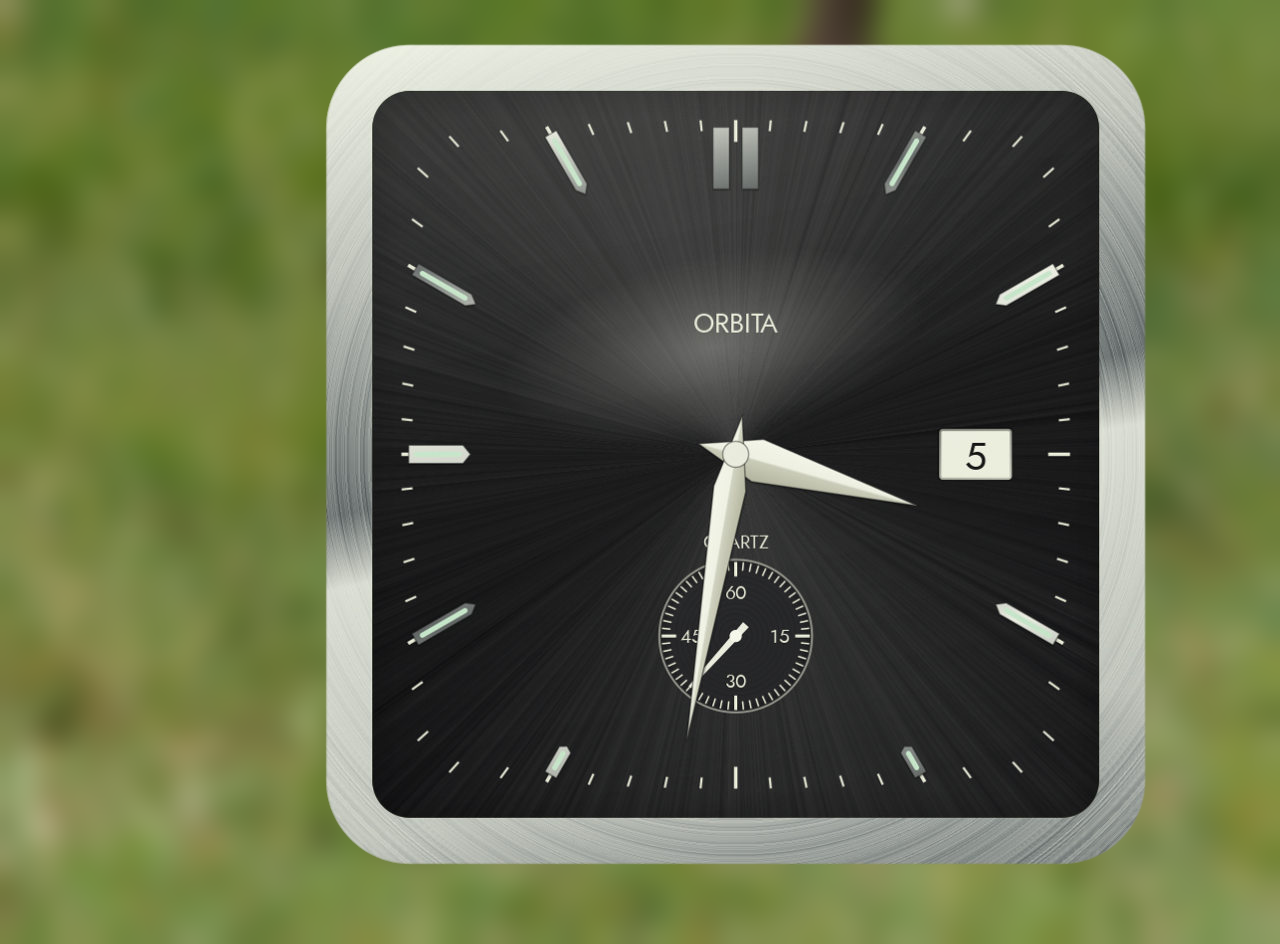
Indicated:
3.31.37
